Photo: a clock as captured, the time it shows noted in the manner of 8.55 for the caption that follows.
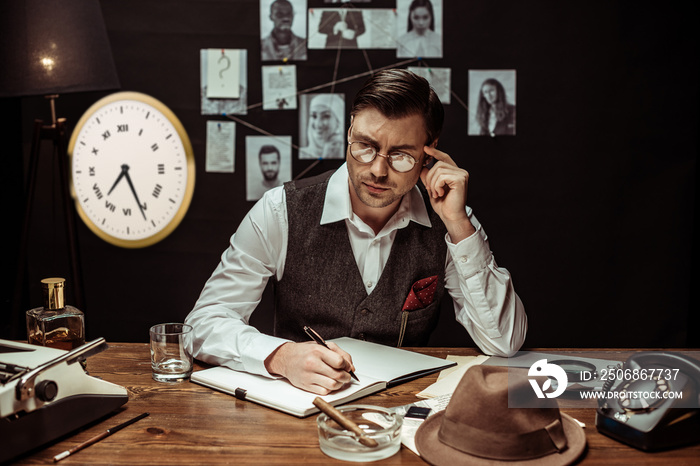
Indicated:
7.26
